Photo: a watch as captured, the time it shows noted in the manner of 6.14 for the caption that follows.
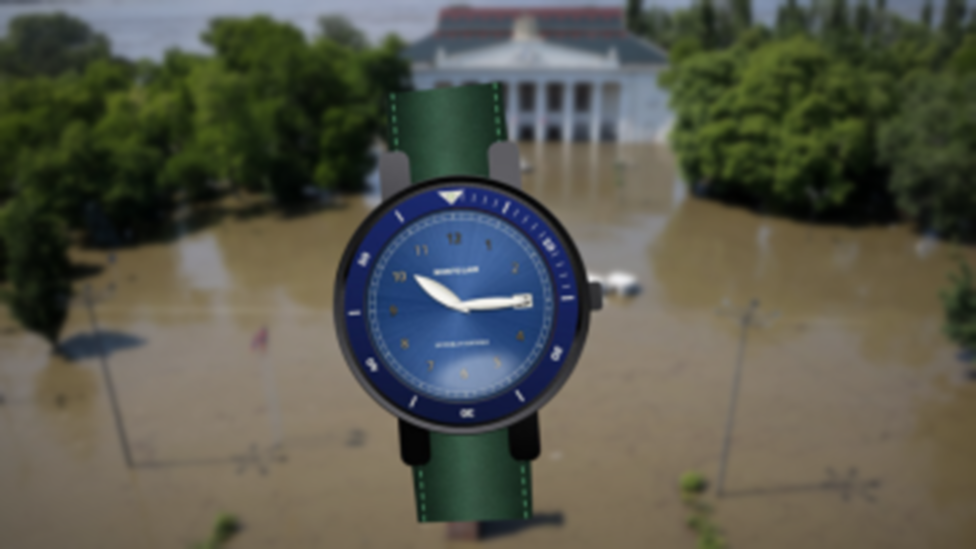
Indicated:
10.15
